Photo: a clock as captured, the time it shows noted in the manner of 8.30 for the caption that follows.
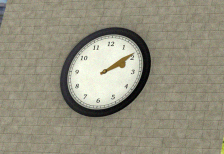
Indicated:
2.09
